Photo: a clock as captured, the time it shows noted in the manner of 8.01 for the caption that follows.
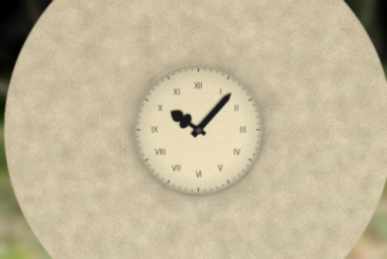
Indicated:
10.07
